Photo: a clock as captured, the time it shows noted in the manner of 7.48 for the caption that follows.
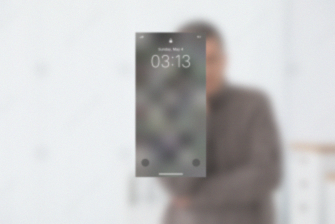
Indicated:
3.13
